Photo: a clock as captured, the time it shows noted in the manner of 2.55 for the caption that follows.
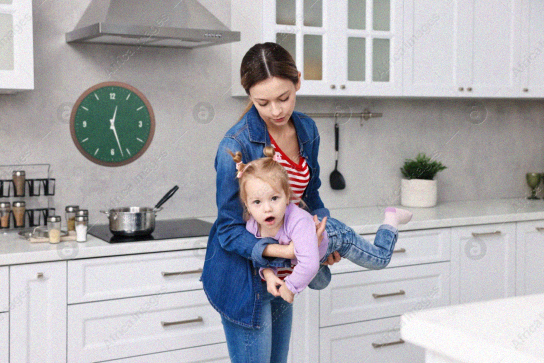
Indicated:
12.27
